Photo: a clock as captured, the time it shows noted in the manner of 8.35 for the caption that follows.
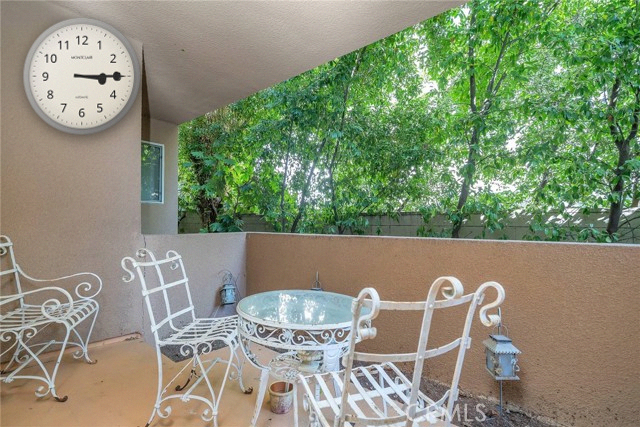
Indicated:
3.15
